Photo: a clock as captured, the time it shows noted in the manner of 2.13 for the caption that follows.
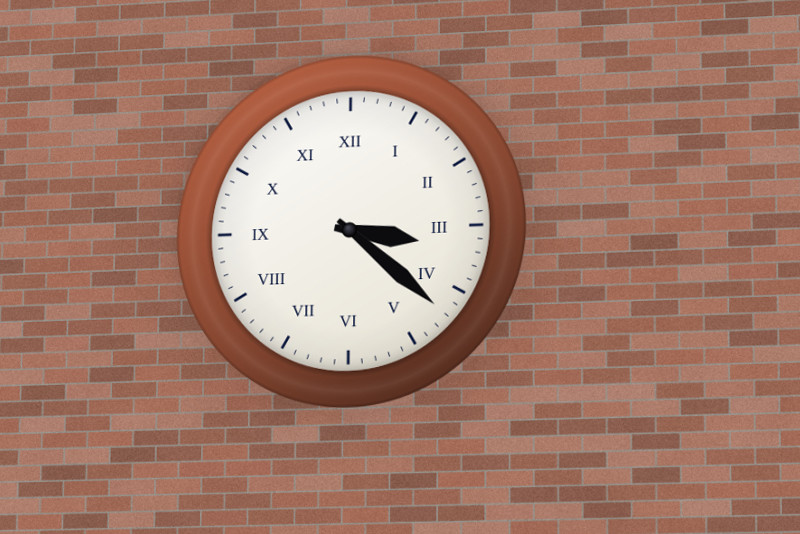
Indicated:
3.22
